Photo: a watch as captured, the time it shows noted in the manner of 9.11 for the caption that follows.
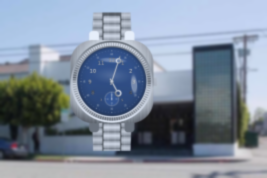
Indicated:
5.03
